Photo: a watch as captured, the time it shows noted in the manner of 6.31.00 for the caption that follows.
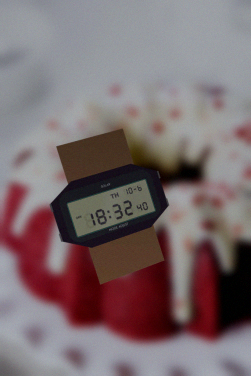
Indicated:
18.32.40
